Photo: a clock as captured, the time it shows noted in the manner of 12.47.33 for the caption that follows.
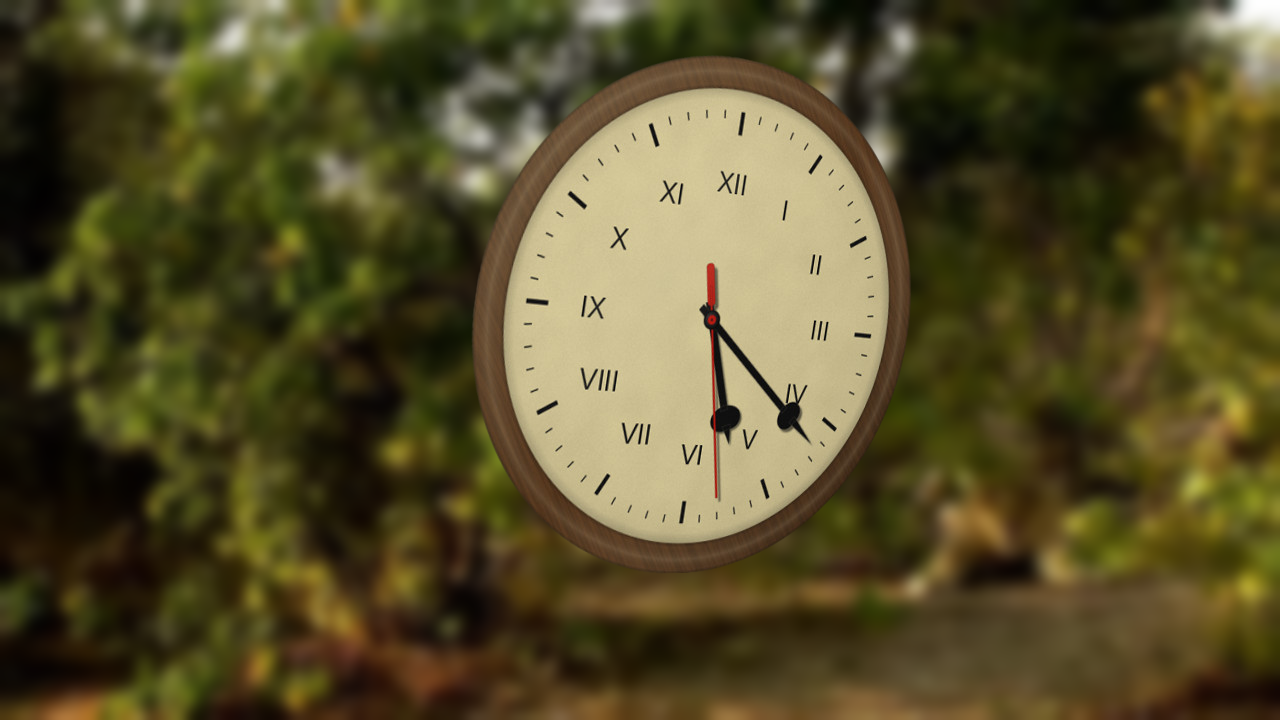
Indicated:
5.21.28
